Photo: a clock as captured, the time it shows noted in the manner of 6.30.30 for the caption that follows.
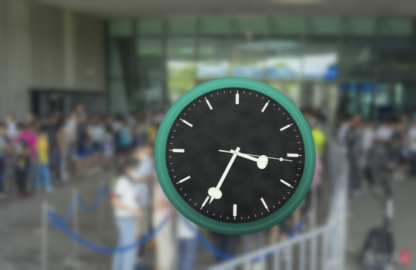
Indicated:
3.34.16
